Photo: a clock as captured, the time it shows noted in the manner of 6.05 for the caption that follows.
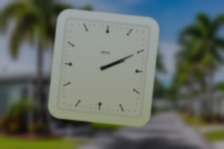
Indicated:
2.10
